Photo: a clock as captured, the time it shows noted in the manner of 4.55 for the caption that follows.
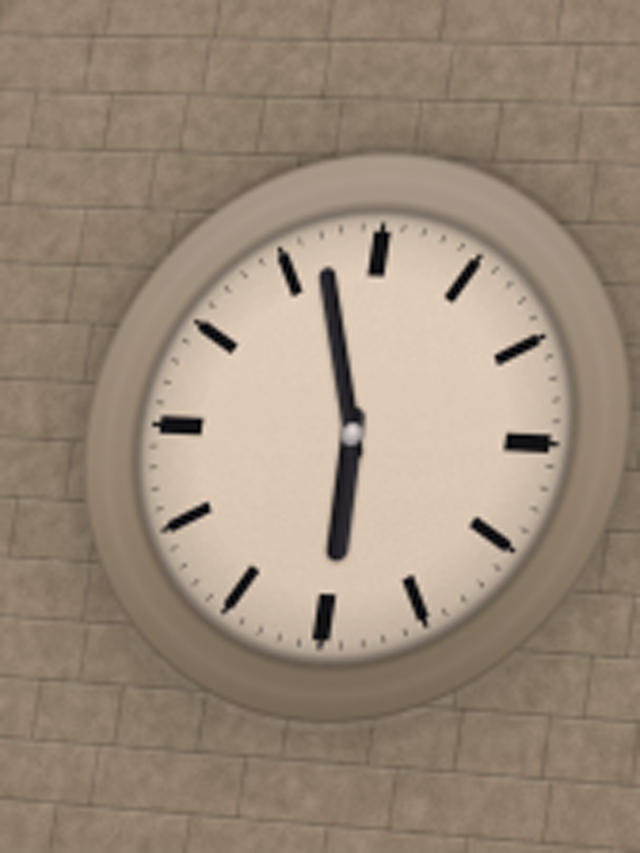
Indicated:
5.57
